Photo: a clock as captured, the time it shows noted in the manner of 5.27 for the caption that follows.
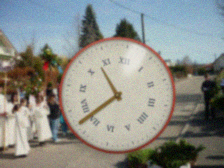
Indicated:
10.37
